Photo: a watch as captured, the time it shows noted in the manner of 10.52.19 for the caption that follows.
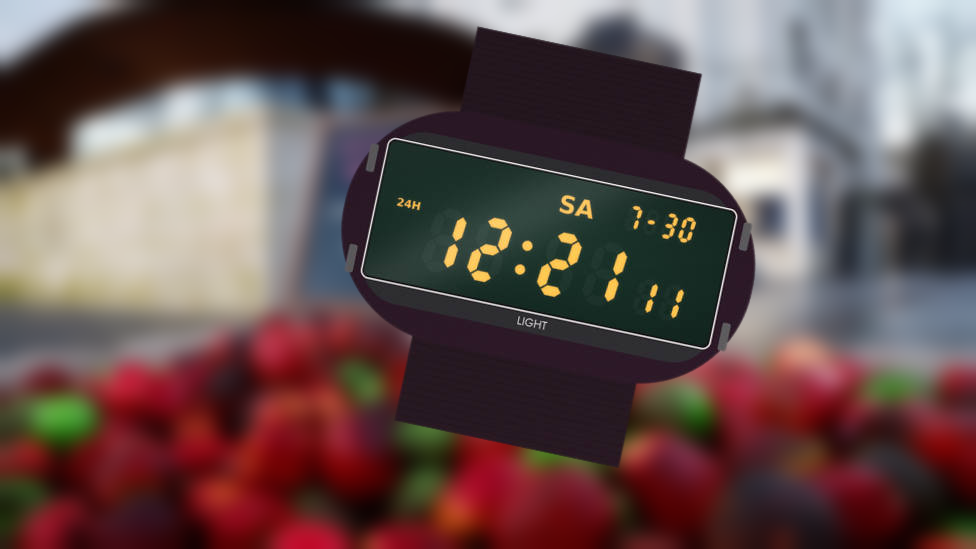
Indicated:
12.21.11
